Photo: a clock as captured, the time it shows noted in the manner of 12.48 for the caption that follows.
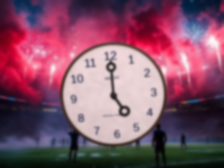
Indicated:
5.00
